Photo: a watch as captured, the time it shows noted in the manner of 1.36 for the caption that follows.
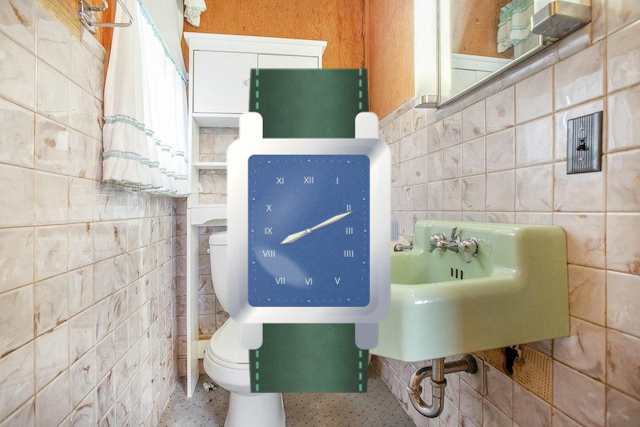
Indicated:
8.11
